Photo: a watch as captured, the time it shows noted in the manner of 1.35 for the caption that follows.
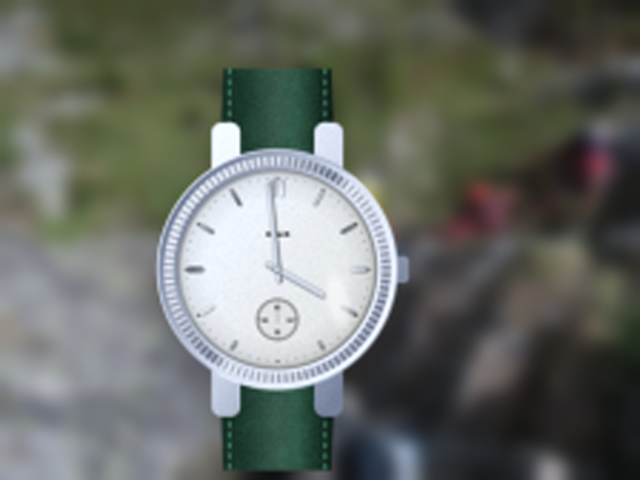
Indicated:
3.59
